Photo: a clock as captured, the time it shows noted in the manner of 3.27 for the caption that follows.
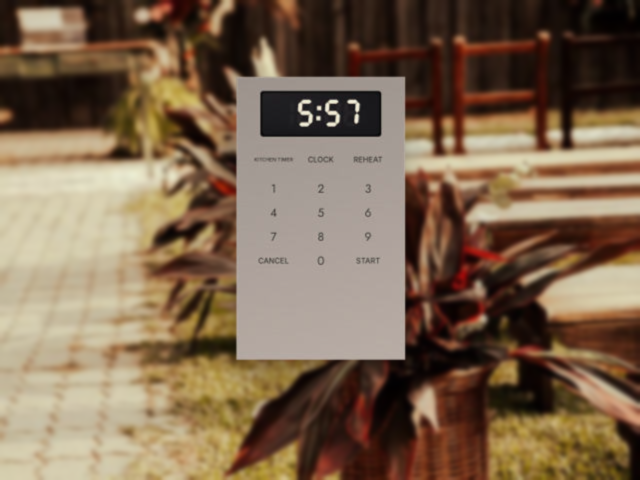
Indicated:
5.57
